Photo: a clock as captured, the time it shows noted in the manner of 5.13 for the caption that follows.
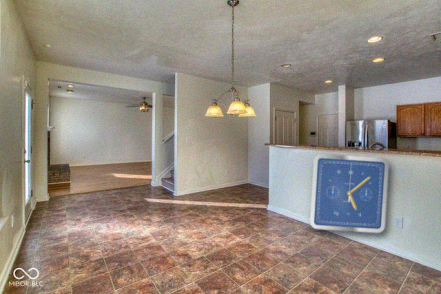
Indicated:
5.08
